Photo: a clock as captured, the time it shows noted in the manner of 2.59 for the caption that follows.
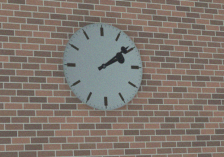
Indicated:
2.09
